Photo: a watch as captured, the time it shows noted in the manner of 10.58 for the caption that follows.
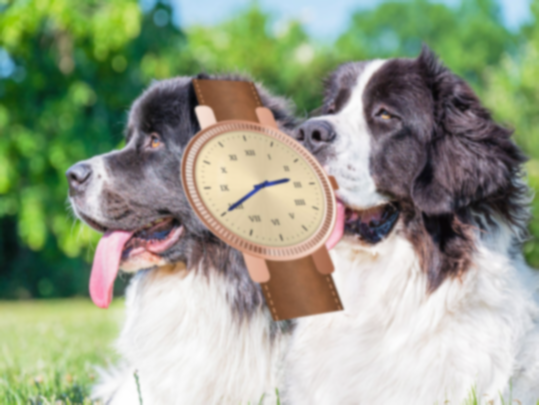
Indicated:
2.40
